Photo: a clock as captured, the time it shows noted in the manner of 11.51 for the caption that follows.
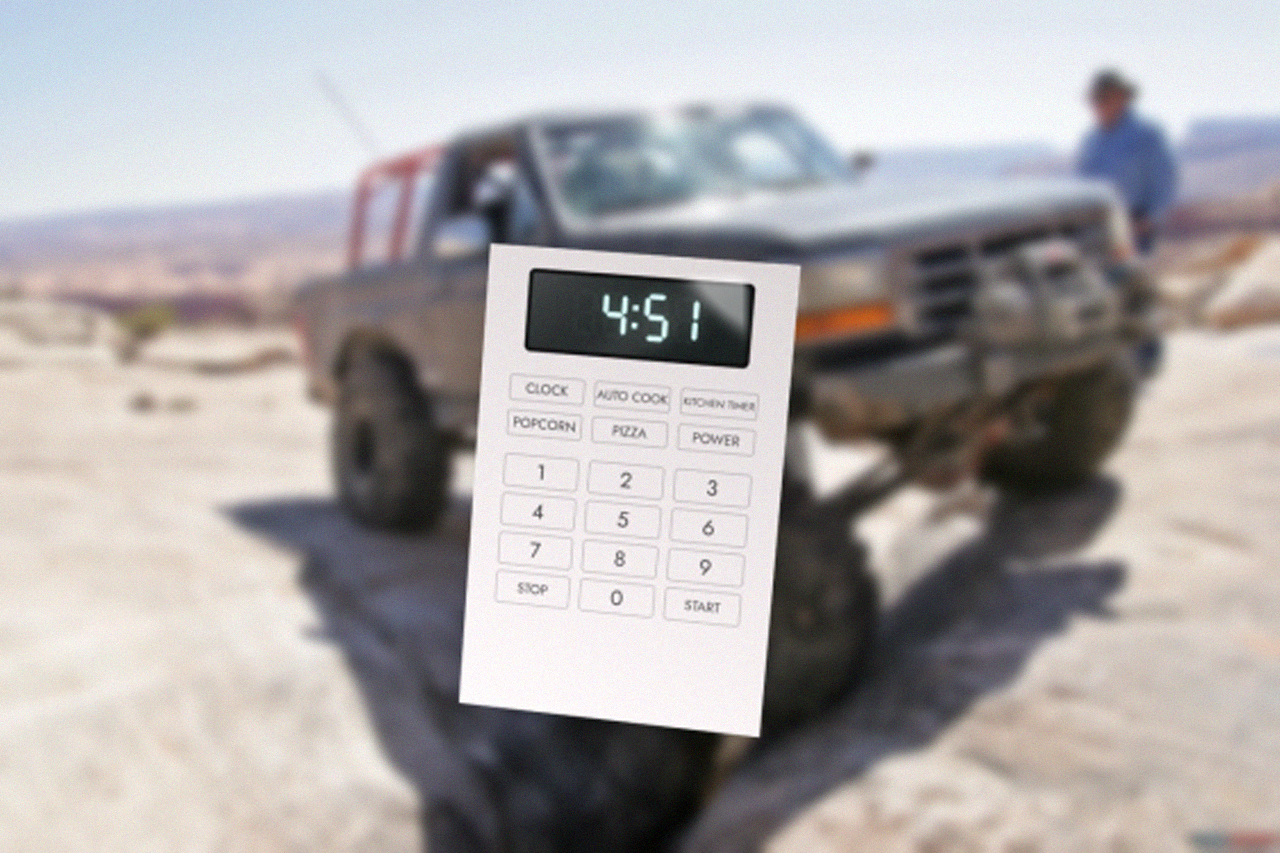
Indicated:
4.51
